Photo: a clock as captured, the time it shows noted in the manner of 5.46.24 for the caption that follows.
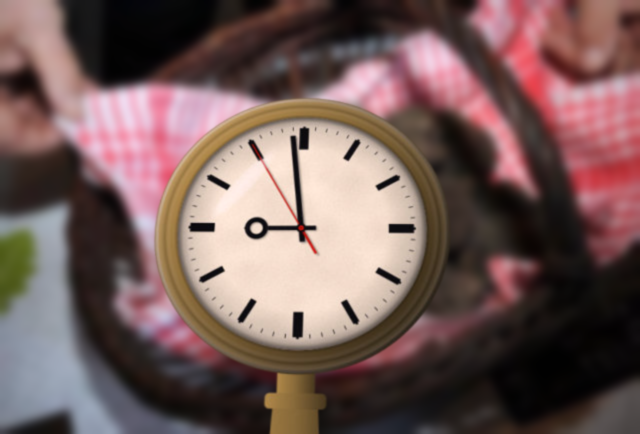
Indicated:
8.58.55
